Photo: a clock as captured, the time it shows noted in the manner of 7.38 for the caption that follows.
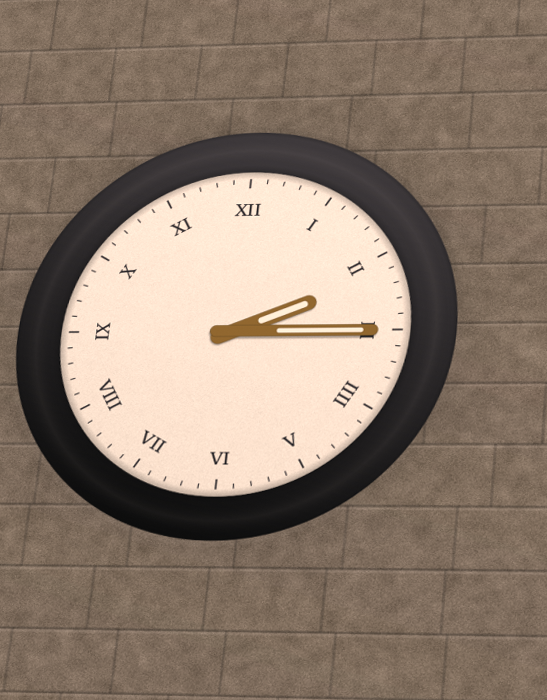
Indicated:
2.15
